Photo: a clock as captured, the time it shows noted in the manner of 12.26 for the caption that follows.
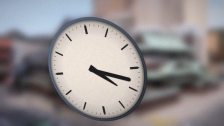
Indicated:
4.18
